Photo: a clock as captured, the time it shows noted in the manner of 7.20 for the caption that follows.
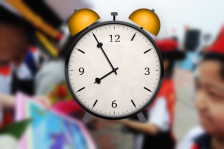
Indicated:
7.55
